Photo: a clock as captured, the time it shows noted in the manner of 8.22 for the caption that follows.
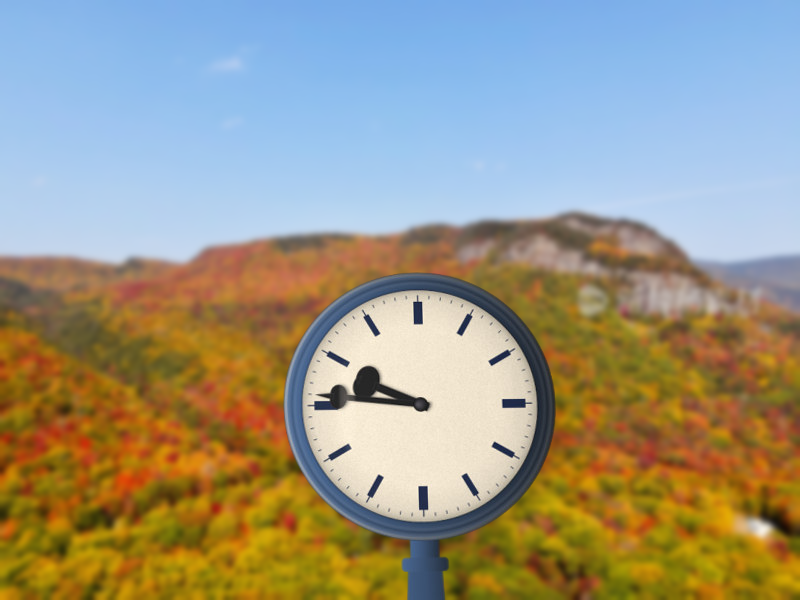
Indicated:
9.46
